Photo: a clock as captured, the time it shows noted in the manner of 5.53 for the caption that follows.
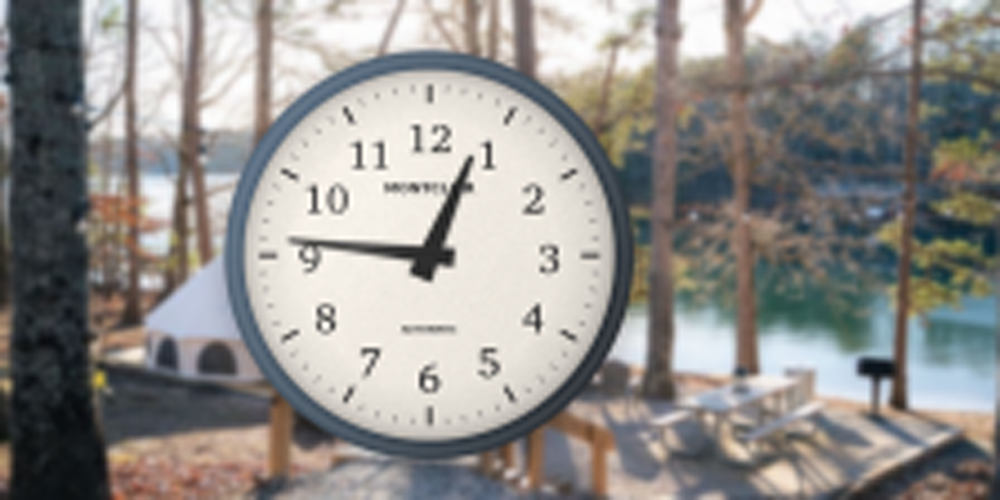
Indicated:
12.46
